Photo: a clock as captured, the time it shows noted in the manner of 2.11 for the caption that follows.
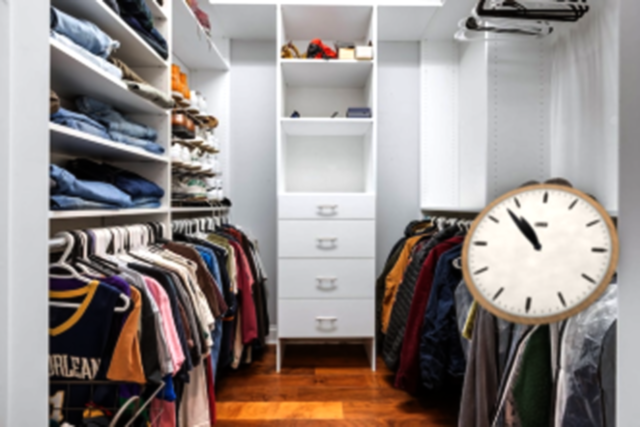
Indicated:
10.53
